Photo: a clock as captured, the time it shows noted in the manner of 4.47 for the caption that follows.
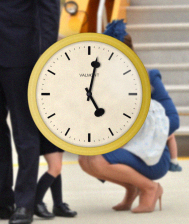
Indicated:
5.02
